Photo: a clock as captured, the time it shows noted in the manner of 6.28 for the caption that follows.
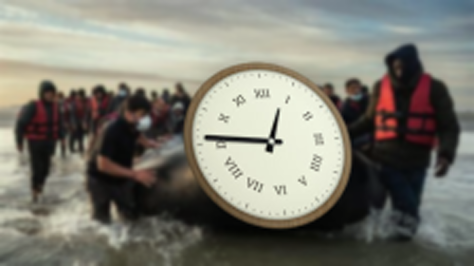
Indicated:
12.46
